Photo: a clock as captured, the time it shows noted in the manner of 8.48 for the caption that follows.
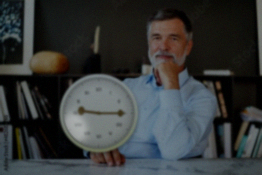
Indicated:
9.15
